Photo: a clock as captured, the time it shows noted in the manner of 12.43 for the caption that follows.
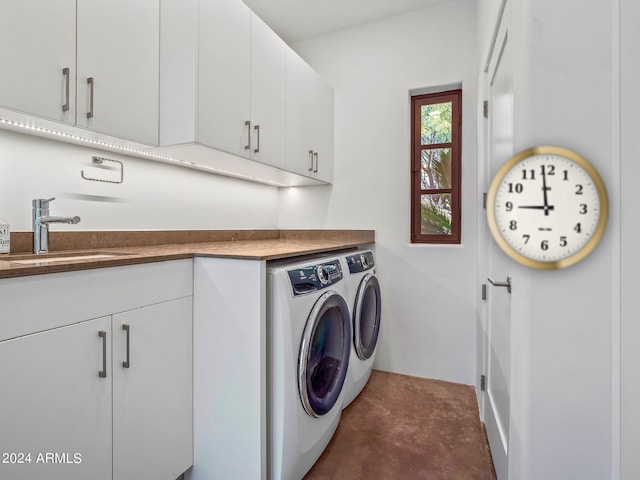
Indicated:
8.59
